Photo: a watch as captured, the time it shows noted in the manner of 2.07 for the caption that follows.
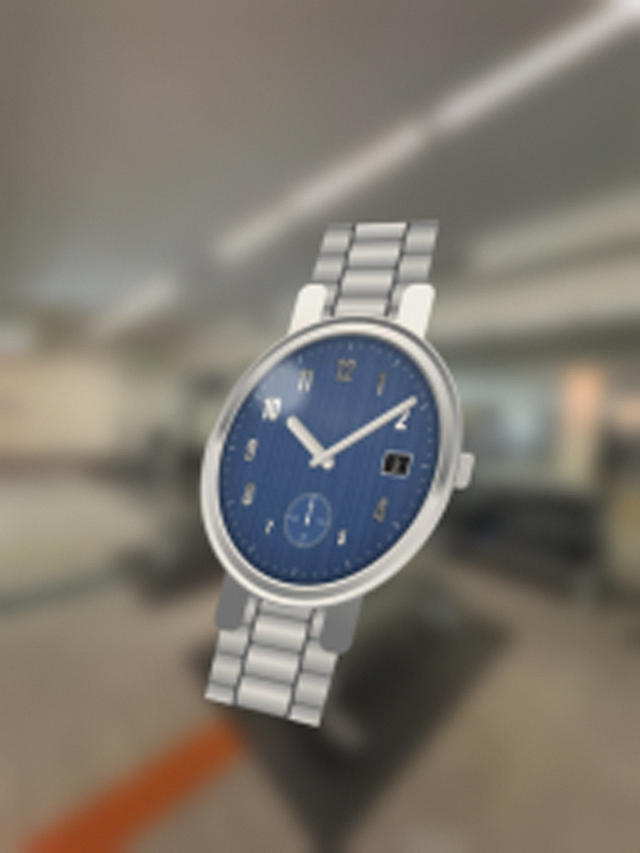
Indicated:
10.09
